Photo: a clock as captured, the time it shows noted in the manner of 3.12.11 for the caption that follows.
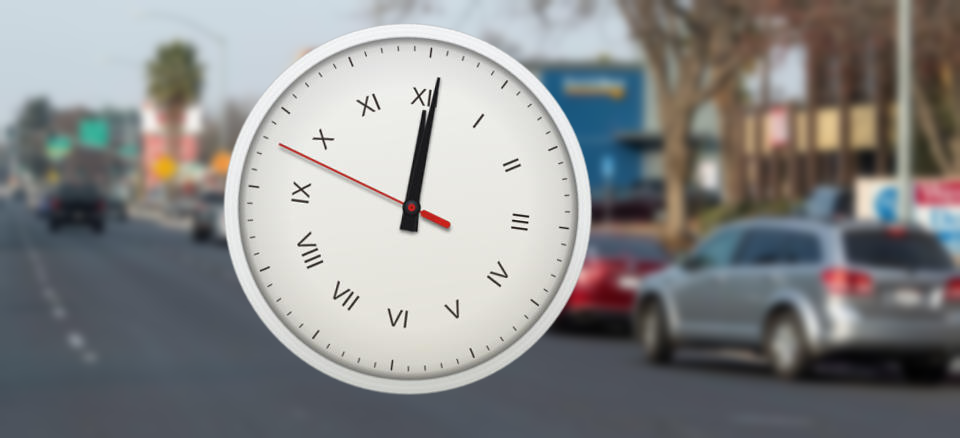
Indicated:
12.00.48
